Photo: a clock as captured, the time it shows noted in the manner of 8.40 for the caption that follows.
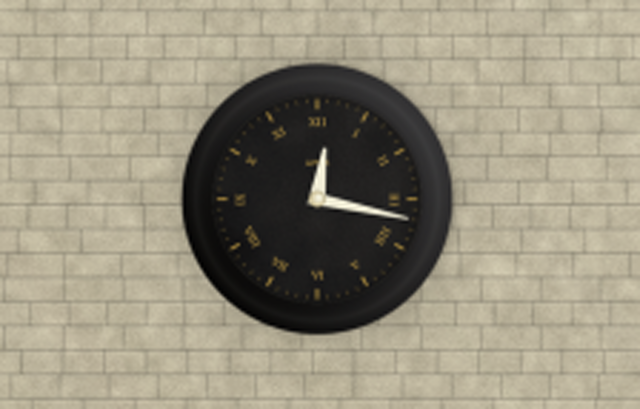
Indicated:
12.17
